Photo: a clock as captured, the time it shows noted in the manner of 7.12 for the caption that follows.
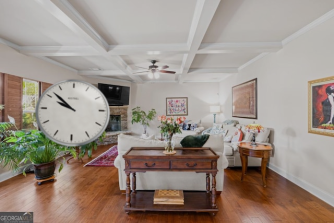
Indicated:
9.52
